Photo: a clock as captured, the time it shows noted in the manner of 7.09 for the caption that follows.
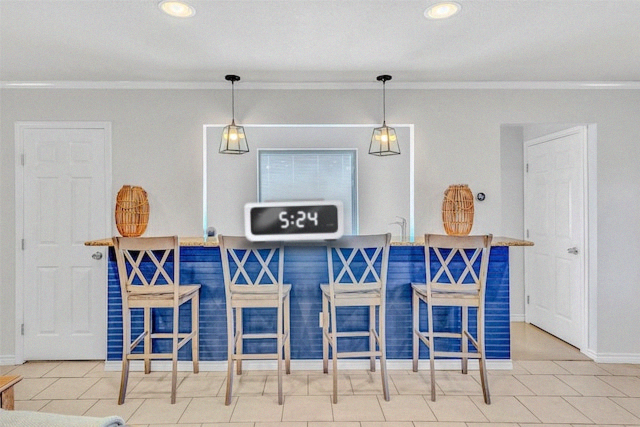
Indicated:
5.24
